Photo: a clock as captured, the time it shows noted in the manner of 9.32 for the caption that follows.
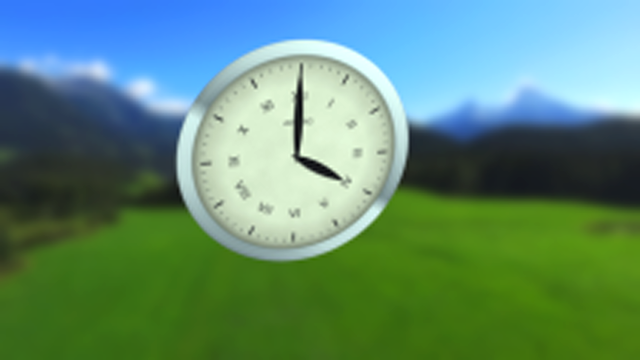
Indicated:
4.00
